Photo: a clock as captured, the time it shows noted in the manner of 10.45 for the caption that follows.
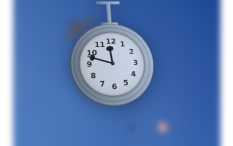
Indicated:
11.48
